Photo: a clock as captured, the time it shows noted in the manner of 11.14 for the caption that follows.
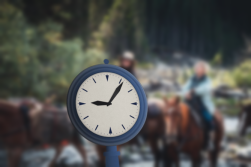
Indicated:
9.06
